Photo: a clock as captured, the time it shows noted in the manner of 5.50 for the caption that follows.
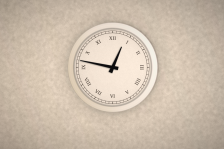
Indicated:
12.47
